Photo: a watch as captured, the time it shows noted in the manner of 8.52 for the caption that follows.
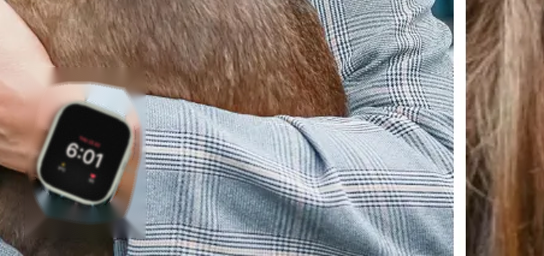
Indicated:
6.01
